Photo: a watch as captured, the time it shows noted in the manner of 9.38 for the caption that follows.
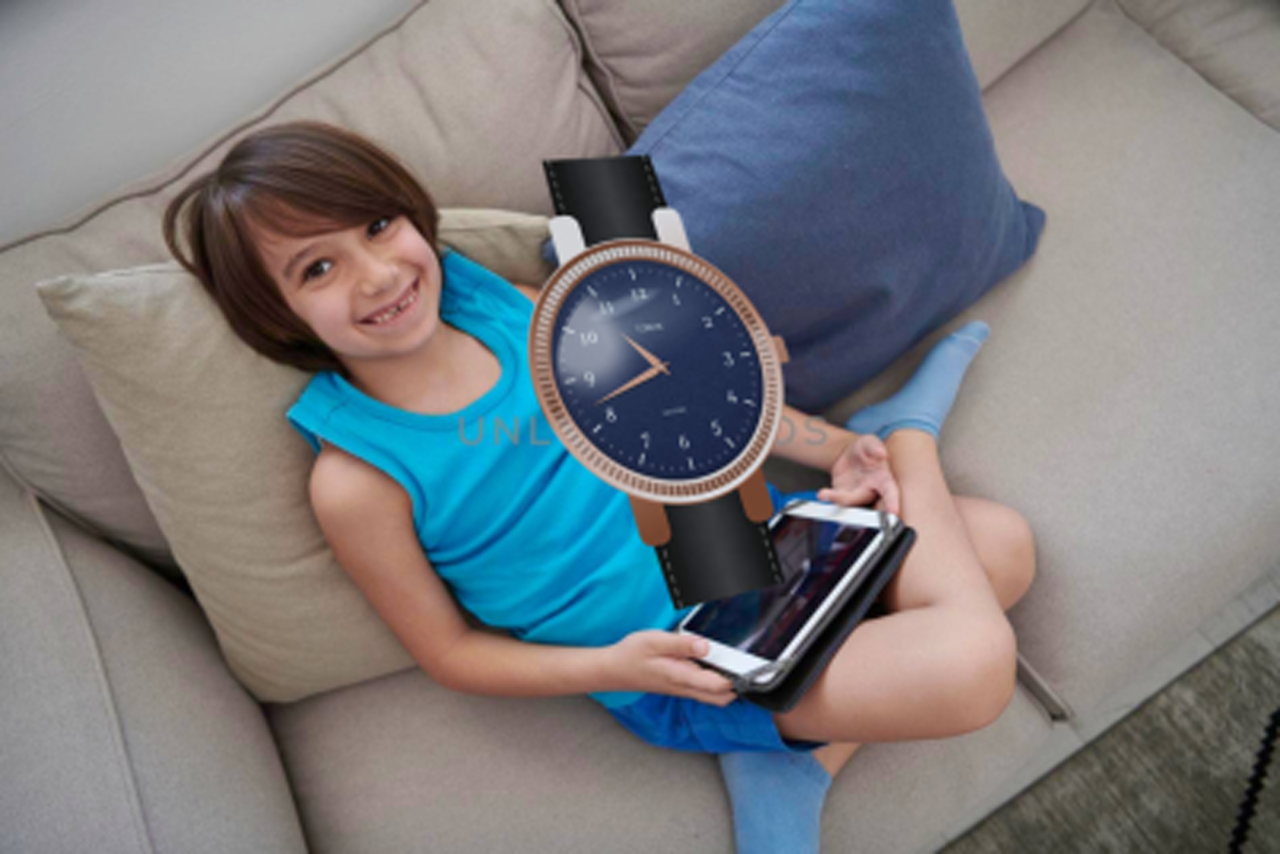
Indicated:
10.42
